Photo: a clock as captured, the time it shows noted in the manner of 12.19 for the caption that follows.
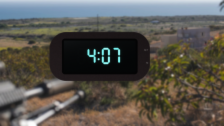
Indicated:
4.07
